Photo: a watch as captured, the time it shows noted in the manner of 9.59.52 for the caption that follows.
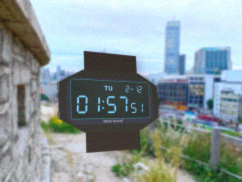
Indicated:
1.57.51
